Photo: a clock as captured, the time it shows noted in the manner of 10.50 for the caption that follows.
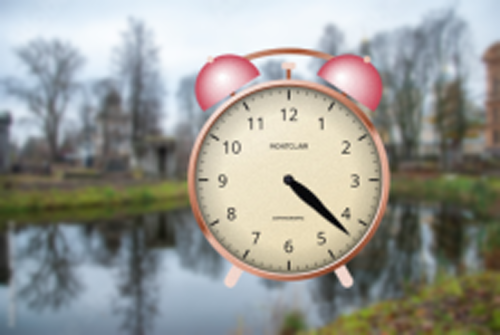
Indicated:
4.22
